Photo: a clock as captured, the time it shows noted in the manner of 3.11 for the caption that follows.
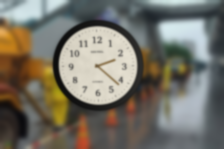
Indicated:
2.22
